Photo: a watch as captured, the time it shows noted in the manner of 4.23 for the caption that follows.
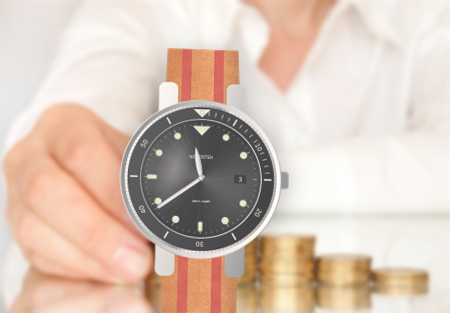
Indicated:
11.39
